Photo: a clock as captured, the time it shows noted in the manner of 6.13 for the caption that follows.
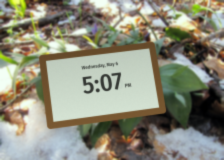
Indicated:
5.07
